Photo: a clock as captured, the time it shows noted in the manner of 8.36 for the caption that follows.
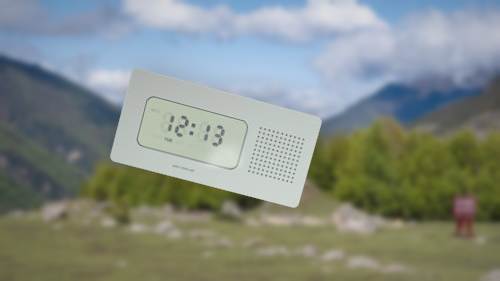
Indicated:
12.13
